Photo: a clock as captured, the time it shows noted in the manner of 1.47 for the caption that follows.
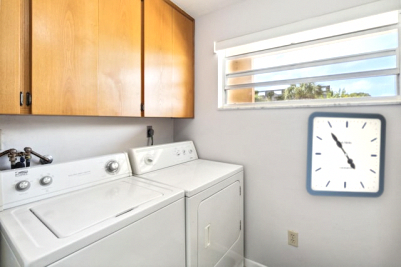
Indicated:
4.54
